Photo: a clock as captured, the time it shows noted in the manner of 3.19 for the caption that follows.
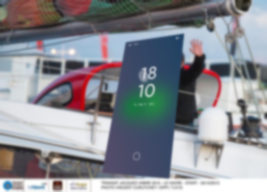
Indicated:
18.10
